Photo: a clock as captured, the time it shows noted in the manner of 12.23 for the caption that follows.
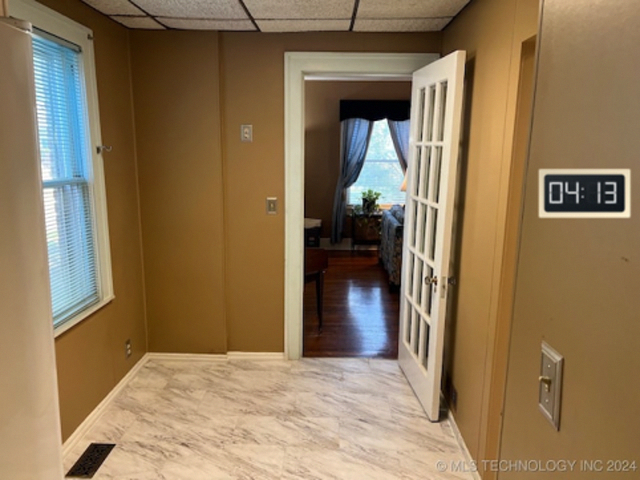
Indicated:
4.13
